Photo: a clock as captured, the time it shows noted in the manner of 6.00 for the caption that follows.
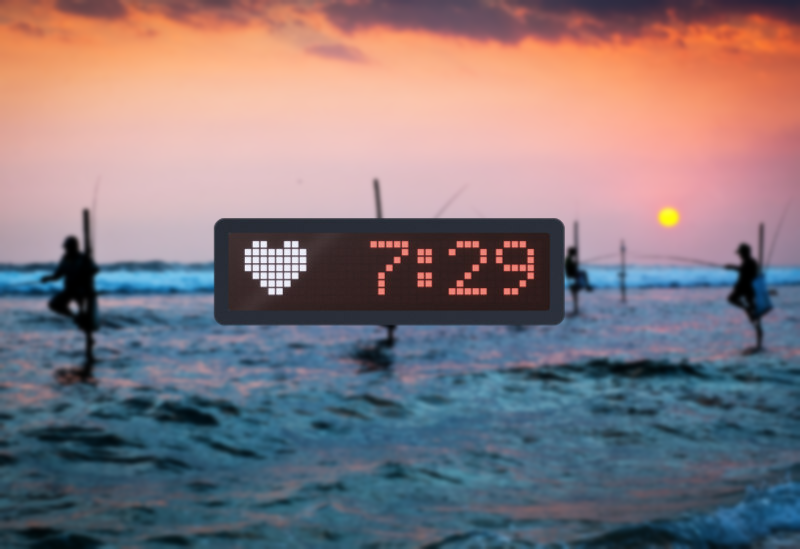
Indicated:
7.29
